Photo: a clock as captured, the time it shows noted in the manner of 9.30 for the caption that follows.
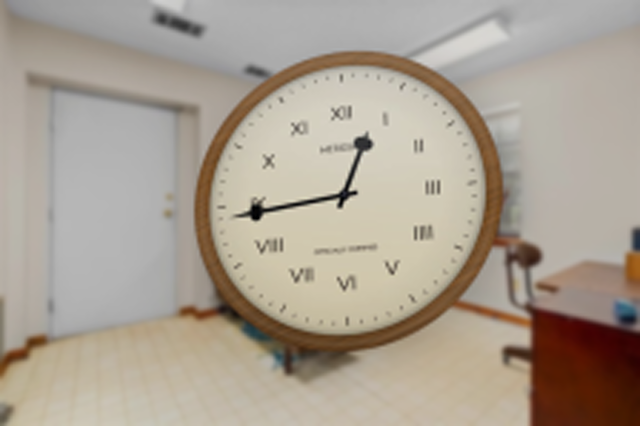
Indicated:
12.44
